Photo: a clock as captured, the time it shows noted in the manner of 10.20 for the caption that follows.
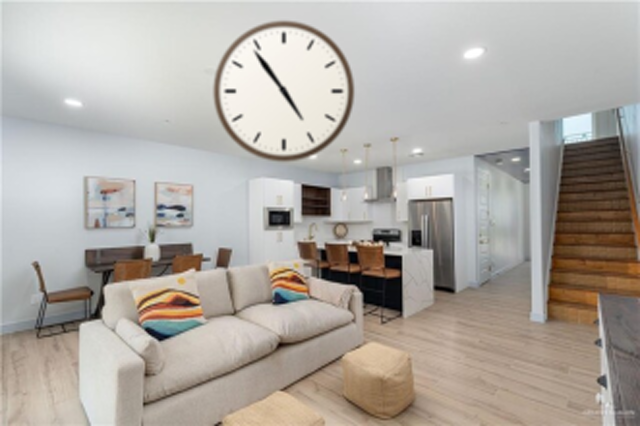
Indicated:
4.54
